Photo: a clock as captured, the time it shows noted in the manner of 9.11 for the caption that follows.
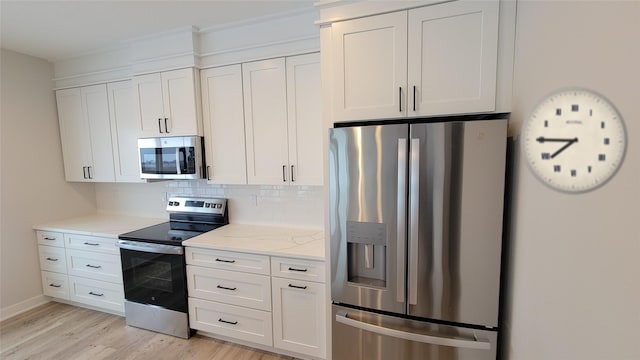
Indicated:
7.45
